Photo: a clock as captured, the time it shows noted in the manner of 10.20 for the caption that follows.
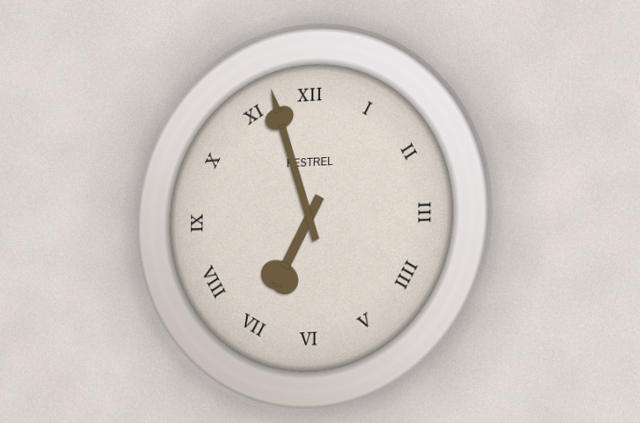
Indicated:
6.57
